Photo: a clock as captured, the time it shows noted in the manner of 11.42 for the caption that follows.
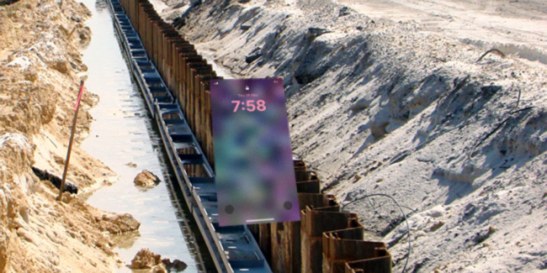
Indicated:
7.58
